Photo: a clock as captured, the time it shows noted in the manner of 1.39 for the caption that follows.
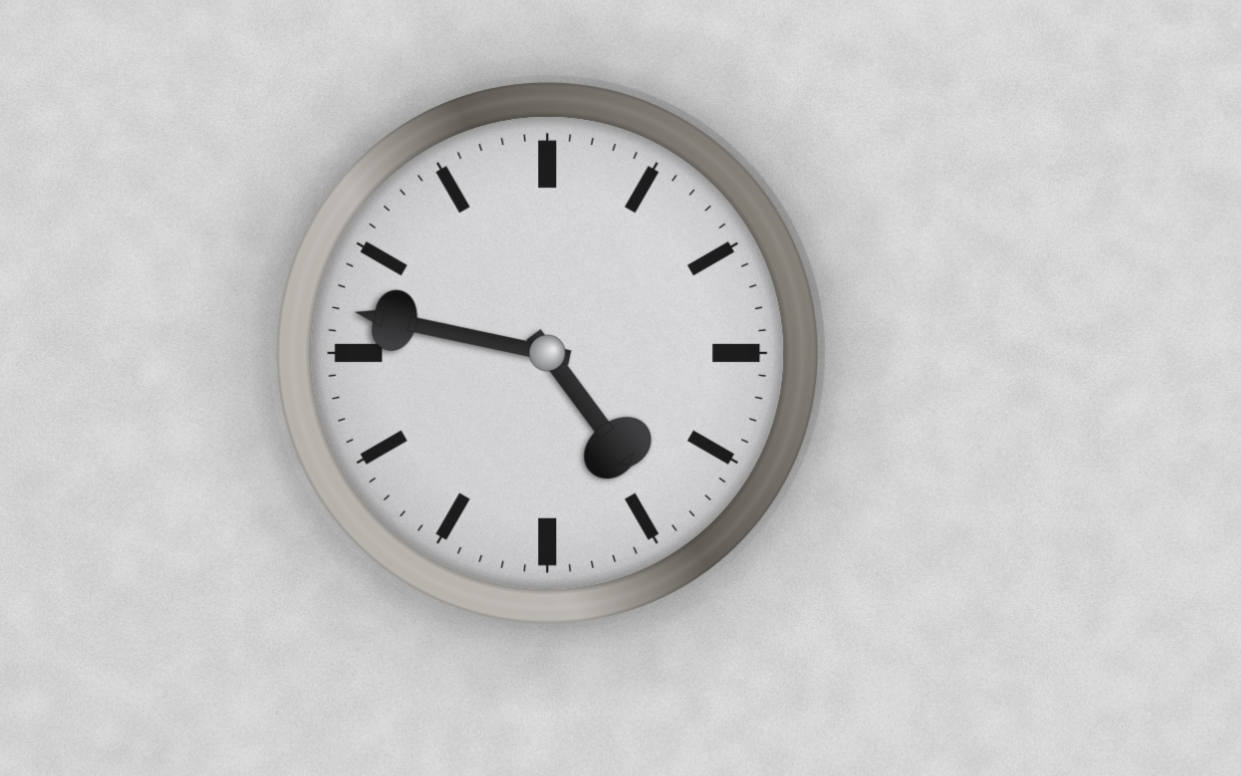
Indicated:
4.47
